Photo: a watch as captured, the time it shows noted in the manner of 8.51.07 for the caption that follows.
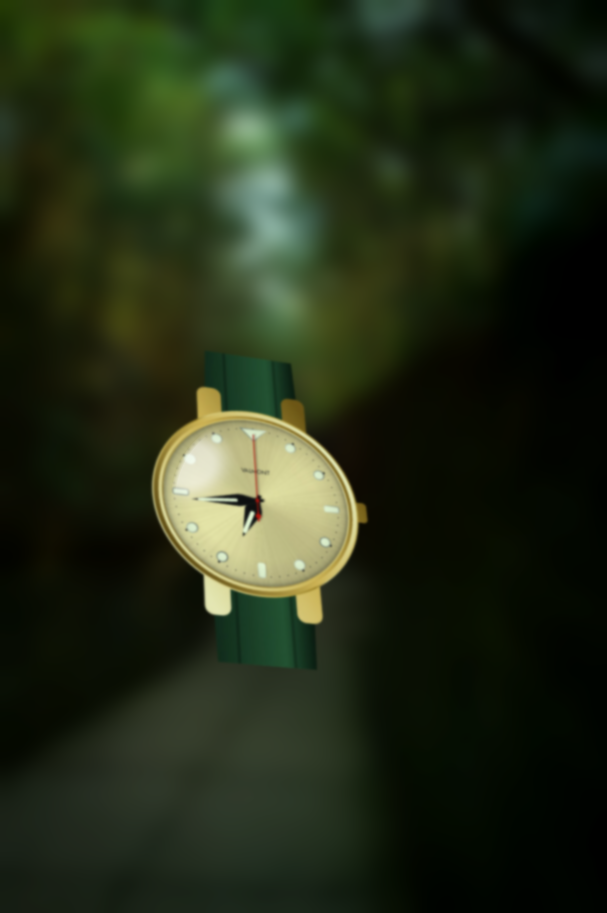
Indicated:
6.44.00
